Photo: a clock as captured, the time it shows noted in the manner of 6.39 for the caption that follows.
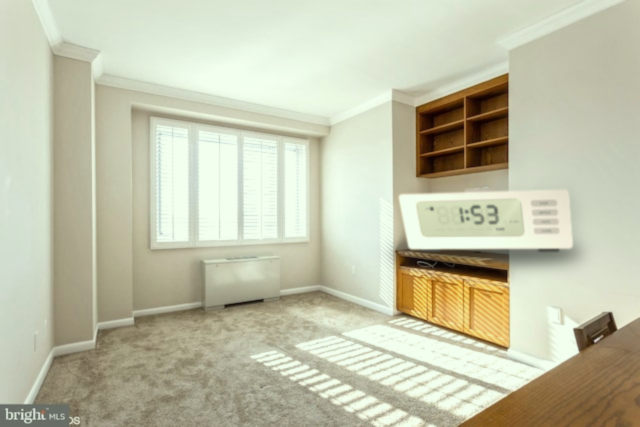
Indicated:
1.53
